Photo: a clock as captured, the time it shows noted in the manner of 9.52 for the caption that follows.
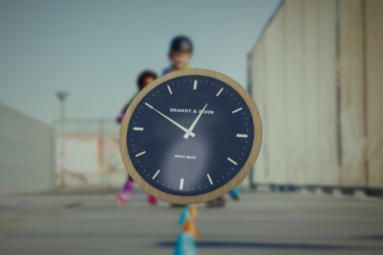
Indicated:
12.50
